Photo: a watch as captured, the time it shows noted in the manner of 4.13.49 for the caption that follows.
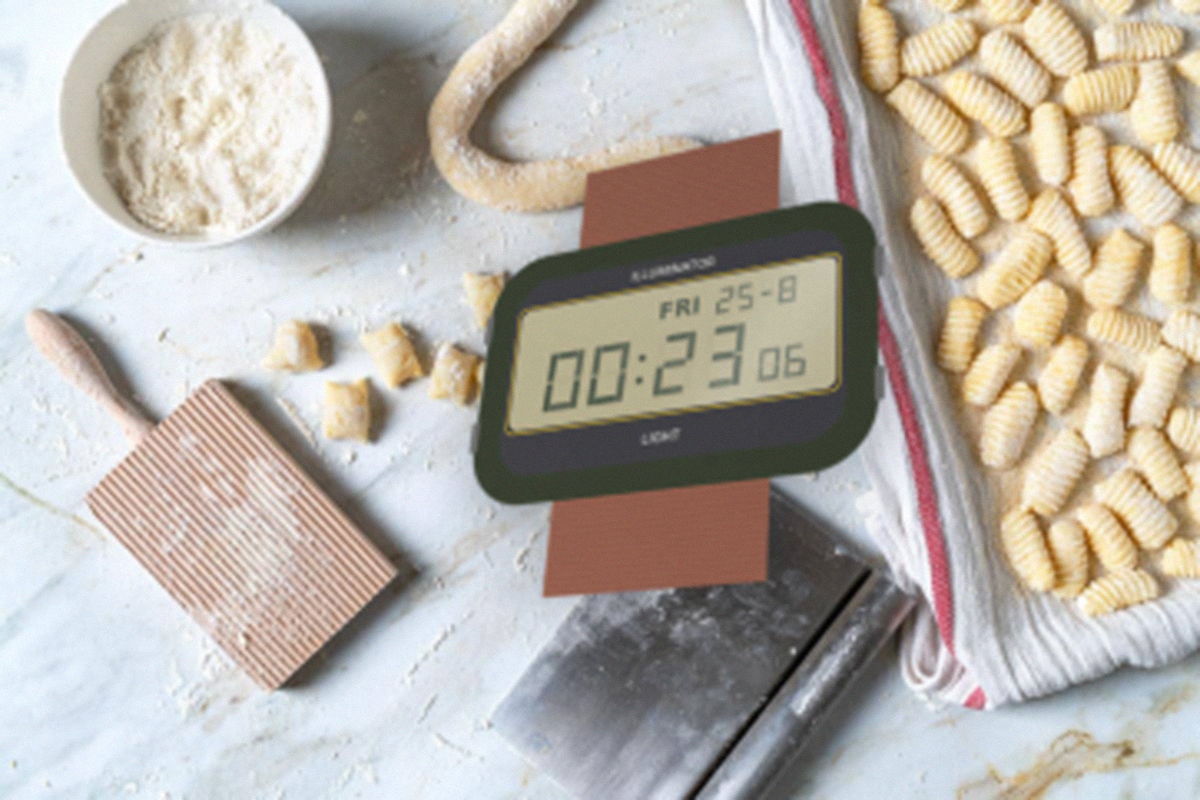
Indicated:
0.23.06
